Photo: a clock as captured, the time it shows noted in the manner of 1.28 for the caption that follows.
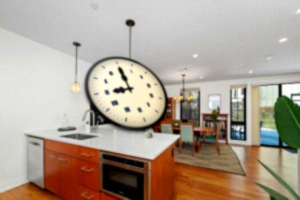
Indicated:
9.00
